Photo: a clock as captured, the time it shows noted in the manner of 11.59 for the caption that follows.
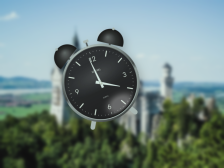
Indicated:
3.59
